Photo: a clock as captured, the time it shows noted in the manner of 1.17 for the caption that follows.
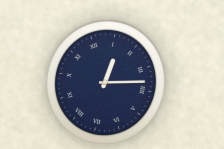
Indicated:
1.18
